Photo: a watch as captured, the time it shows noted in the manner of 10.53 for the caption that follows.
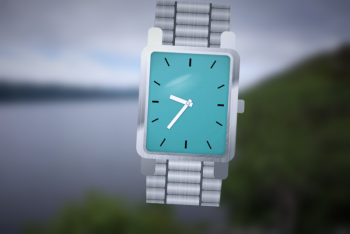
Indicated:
9.36
